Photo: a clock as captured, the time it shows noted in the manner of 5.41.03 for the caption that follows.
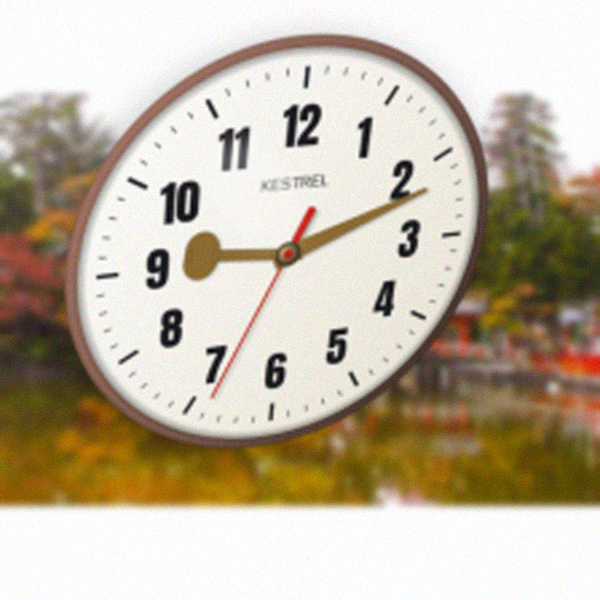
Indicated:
9.11.34
